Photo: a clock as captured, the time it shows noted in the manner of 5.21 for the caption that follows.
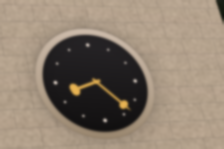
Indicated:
8.23
